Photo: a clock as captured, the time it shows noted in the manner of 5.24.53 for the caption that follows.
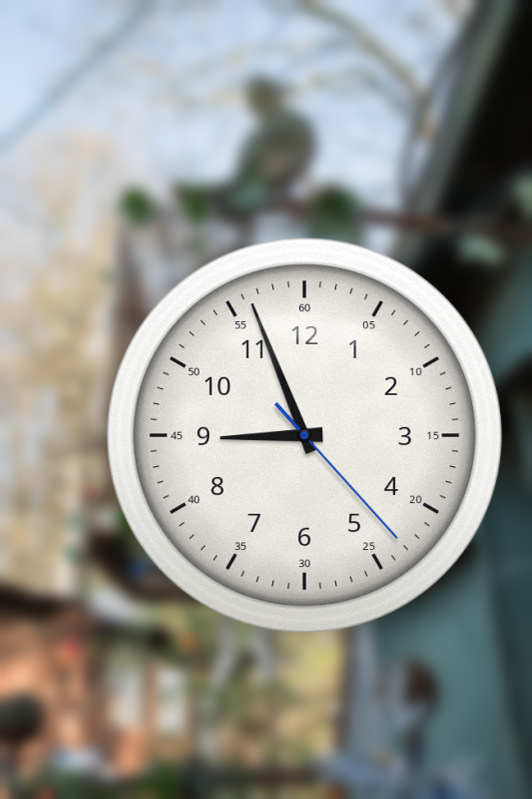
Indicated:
8.56.23
